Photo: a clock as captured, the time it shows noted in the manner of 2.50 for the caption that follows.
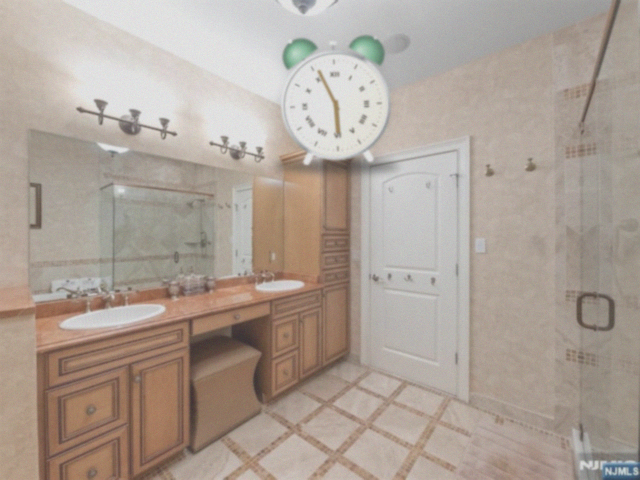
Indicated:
5.56
